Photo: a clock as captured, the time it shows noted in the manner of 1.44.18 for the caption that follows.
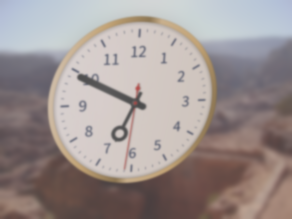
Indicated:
6.49.31
